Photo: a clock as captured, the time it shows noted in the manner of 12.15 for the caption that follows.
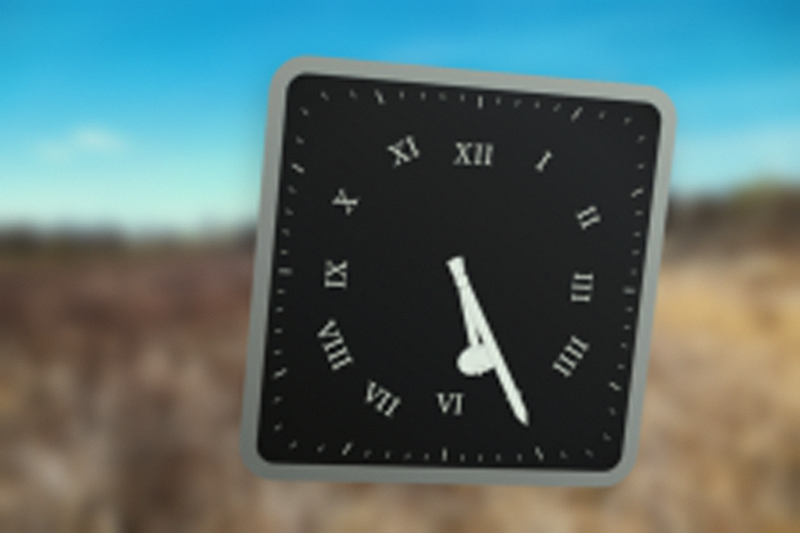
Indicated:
5.25
